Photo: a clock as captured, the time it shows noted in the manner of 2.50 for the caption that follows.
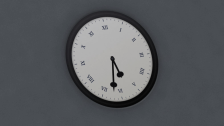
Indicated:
5.32
